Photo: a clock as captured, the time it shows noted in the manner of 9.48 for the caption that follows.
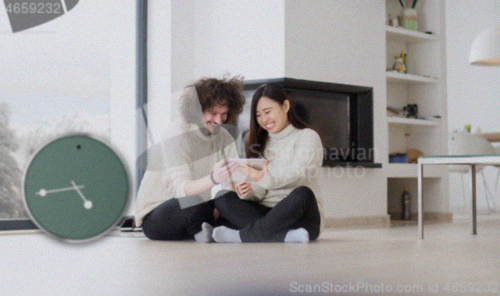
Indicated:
4.43
